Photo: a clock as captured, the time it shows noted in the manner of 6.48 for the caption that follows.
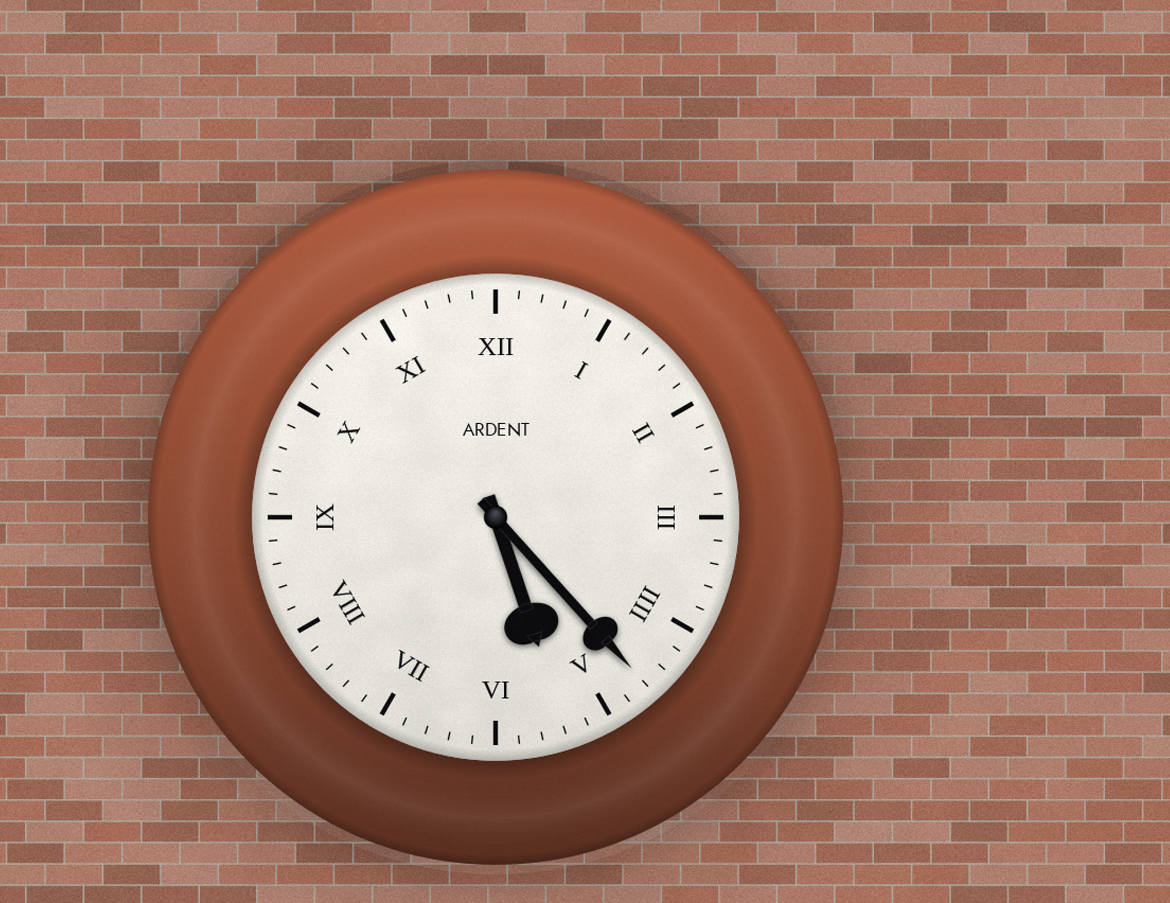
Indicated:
5.23
